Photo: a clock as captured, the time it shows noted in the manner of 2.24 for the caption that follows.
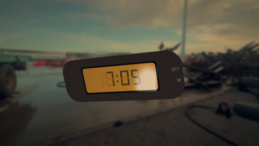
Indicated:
7.05
